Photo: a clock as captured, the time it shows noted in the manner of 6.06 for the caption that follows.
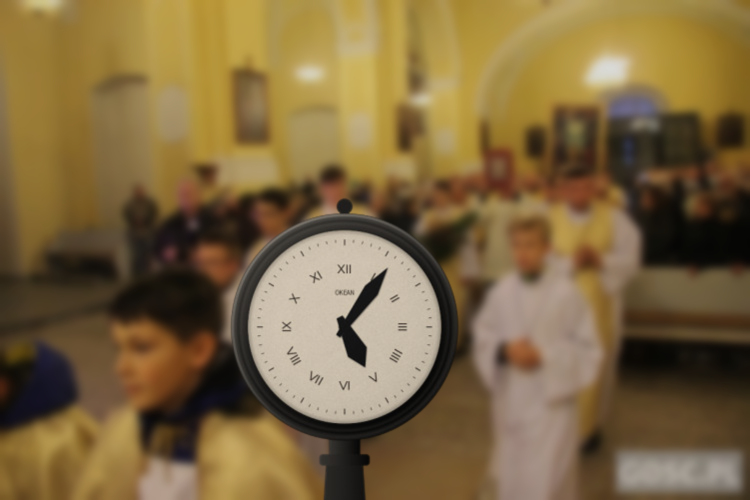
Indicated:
5.06
